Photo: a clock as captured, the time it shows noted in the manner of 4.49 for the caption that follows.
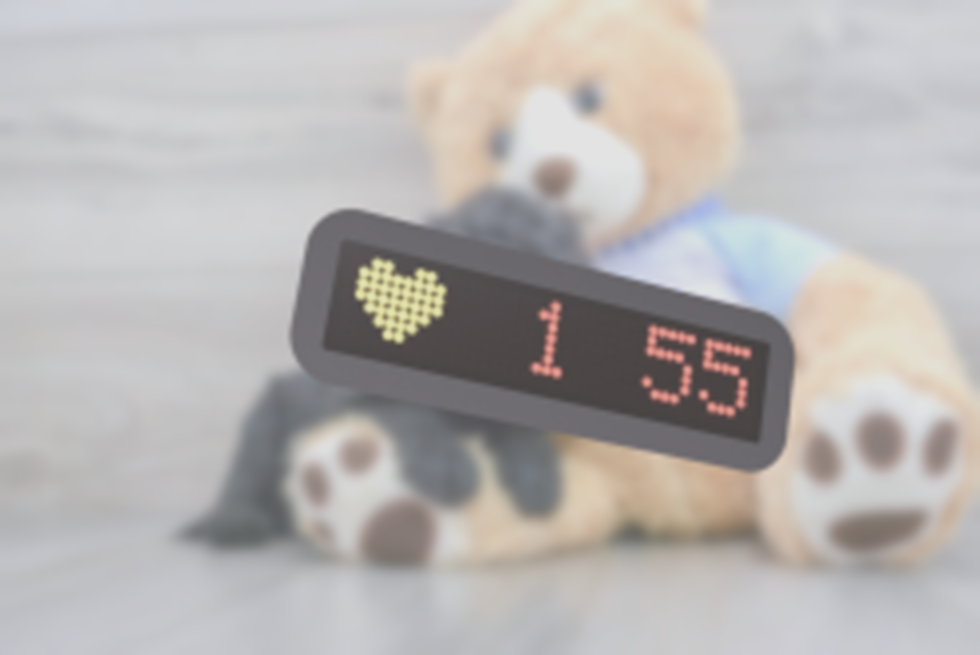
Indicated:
1.55
